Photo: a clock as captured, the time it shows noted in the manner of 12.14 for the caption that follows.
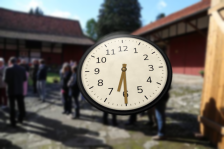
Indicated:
6.30
